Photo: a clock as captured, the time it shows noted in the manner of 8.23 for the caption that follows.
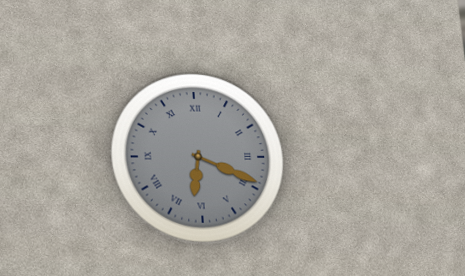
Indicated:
6.19
